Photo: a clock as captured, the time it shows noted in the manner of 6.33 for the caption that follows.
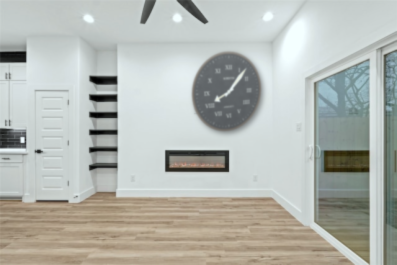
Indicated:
8.07
